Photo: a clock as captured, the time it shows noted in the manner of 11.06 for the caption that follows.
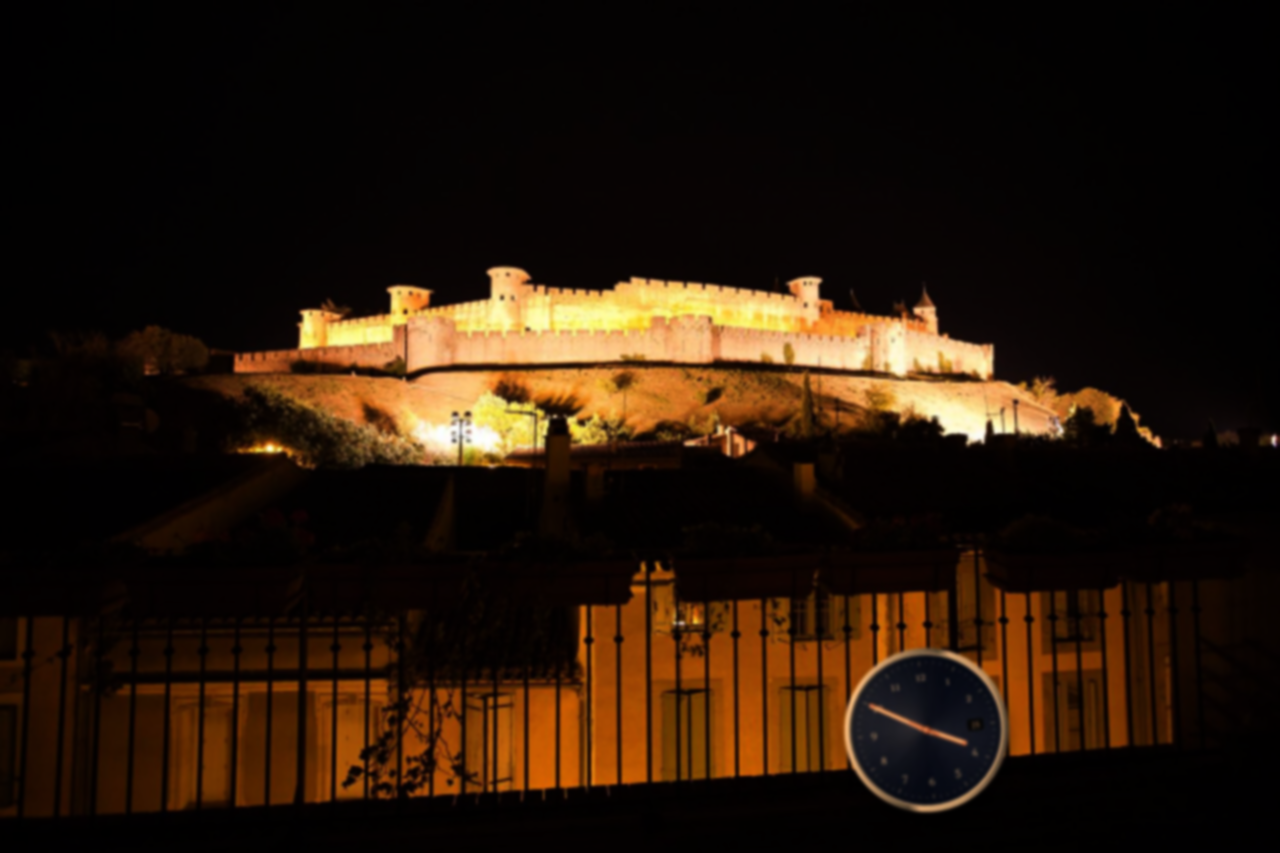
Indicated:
3.50
